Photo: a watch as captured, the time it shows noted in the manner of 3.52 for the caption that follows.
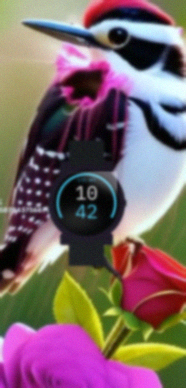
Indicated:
10.42
